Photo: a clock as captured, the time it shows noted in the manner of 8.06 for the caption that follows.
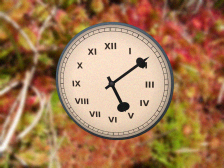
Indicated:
5.09
